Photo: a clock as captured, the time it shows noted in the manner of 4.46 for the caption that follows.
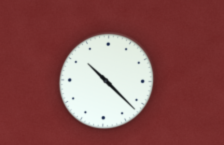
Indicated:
10.22
